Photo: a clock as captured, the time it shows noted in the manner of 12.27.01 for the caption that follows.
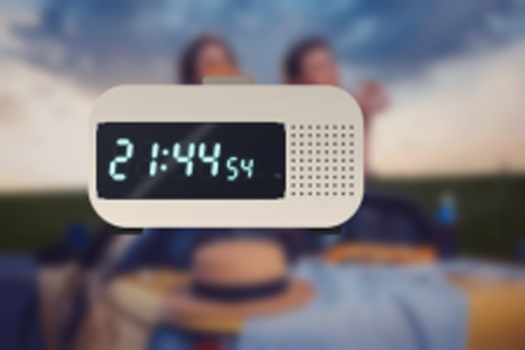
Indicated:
21.44.54
